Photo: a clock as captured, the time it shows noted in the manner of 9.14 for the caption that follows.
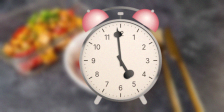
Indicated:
4.59
